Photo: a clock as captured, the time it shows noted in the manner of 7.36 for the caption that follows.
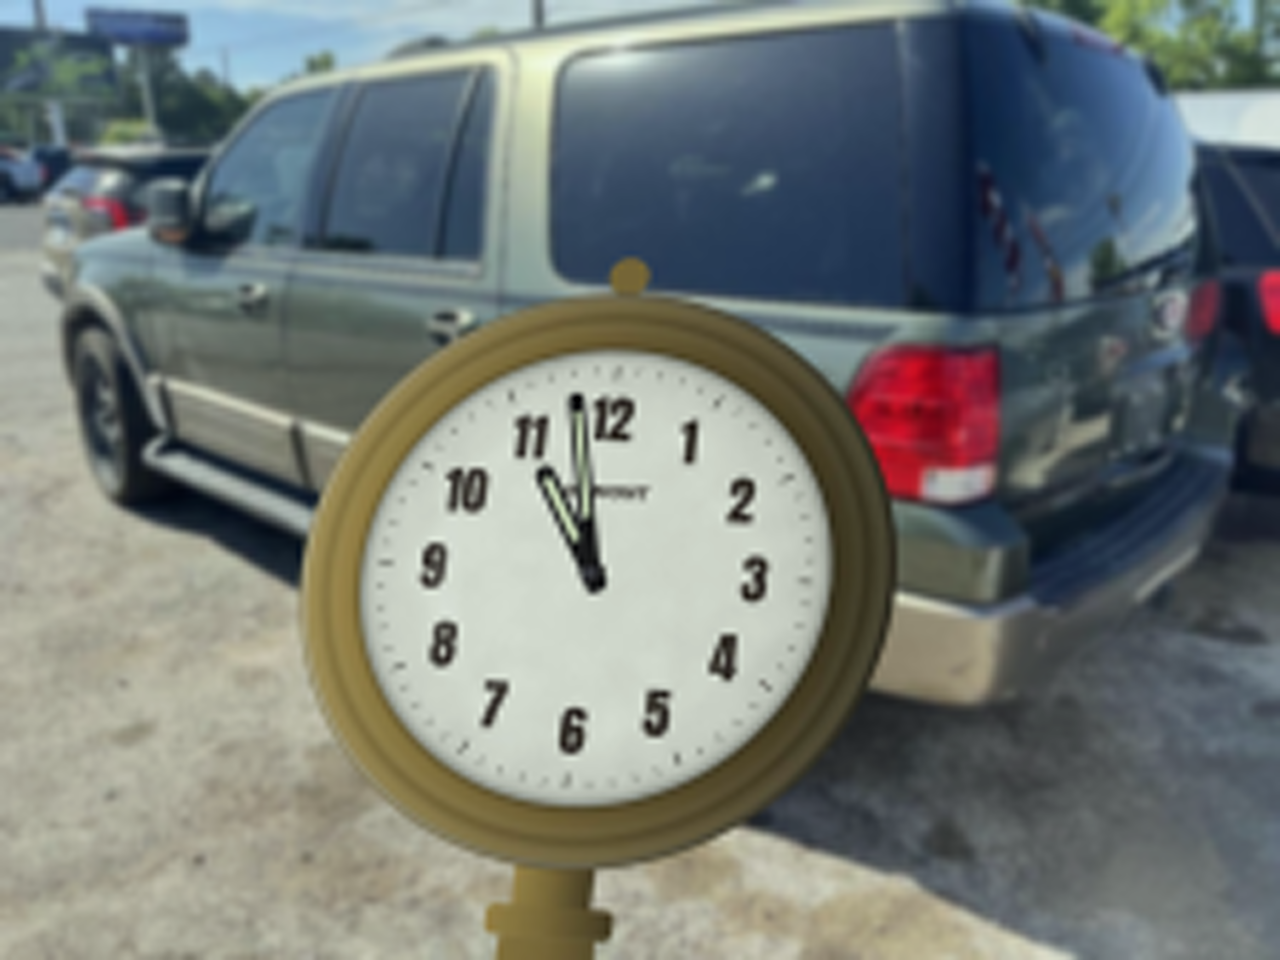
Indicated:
10.58
